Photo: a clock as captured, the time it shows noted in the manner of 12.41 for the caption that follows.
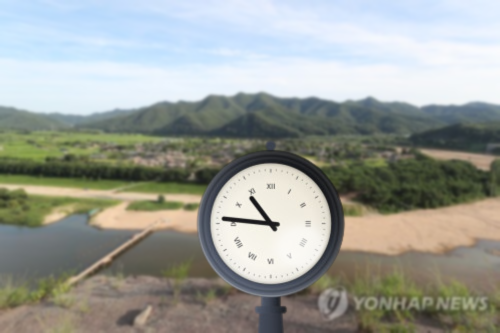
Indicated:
10.46
